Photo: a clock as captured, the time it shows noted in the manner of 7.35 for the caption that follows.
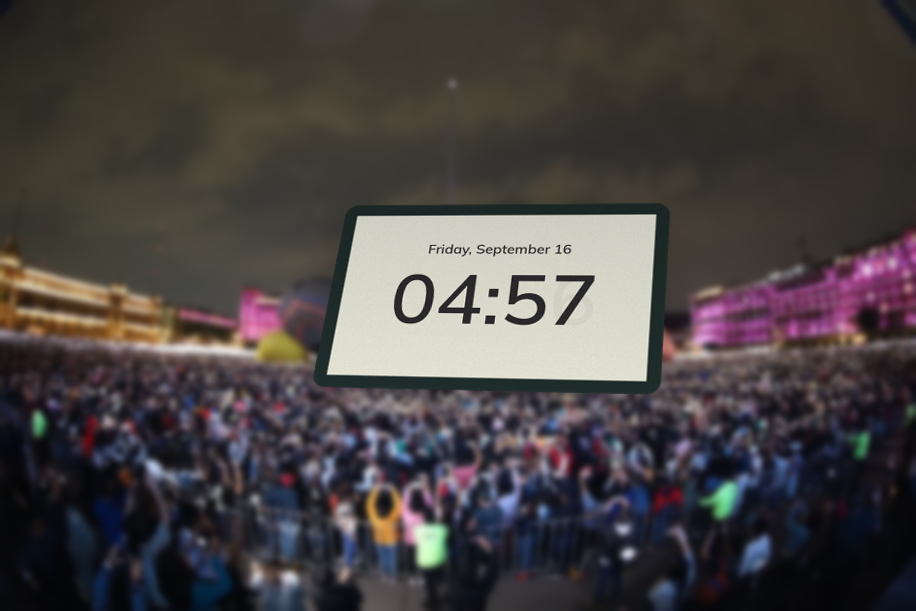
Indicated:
4.57
